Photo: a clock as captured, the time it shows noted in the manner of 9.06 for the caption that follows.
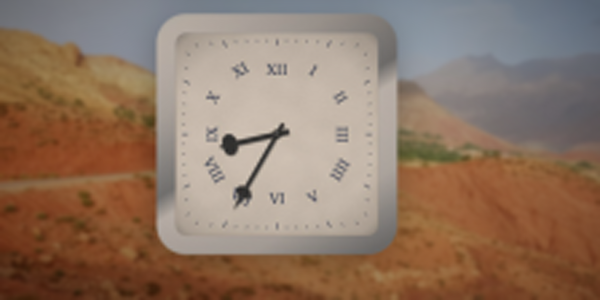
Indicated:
8.35
